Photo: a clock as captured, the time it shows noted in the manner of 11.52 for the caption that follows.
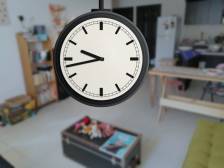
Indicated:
9.43
